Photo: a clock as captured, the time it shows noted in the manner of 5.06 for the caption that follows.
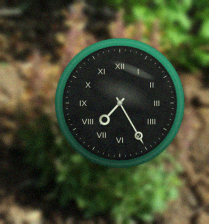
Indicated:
7.25
